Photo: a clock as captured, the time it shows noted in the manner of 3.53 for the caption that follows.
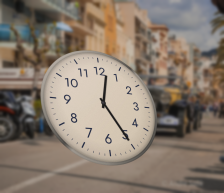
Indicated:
12.25
